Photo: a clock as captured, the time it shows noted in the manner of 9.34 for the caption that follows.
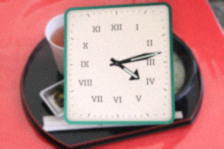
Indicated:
4.13
